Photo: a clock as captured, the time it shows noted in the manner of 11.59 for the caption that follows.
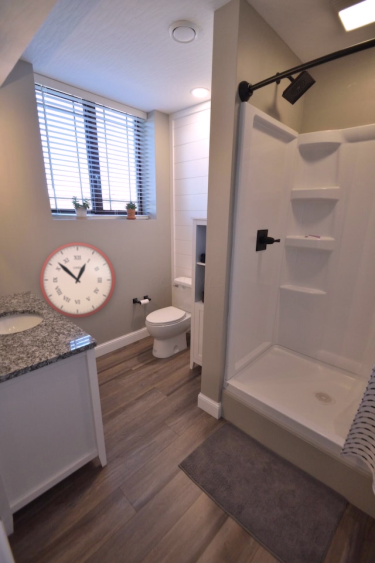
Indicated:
12.52
